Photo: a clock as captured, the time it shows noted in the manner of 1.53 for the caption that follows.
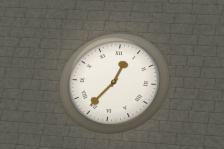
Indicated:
12.36
